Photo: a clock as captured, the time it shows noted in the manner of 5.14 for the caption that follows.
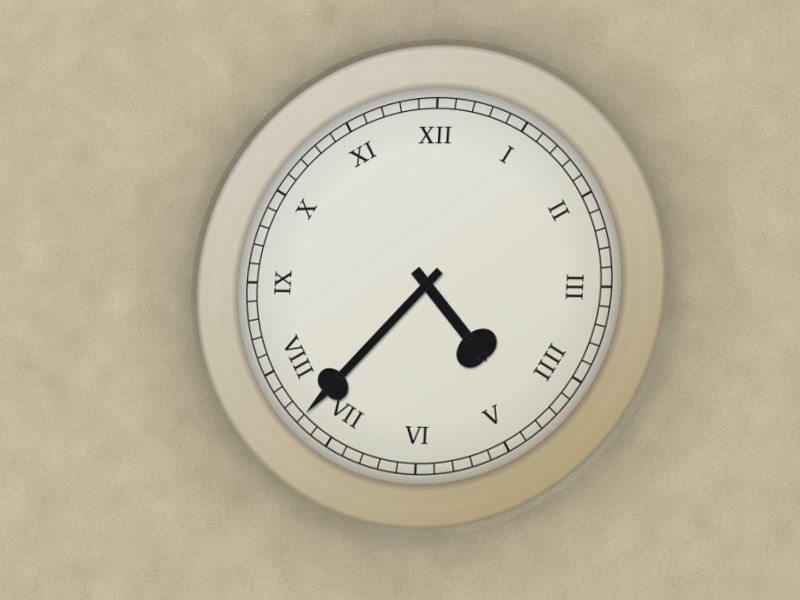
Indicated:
4.37
